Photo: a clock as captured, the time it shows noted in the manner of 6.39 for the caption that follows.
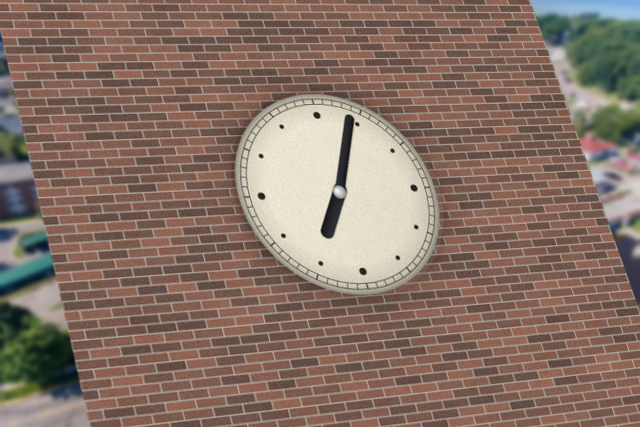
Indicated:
7.04
